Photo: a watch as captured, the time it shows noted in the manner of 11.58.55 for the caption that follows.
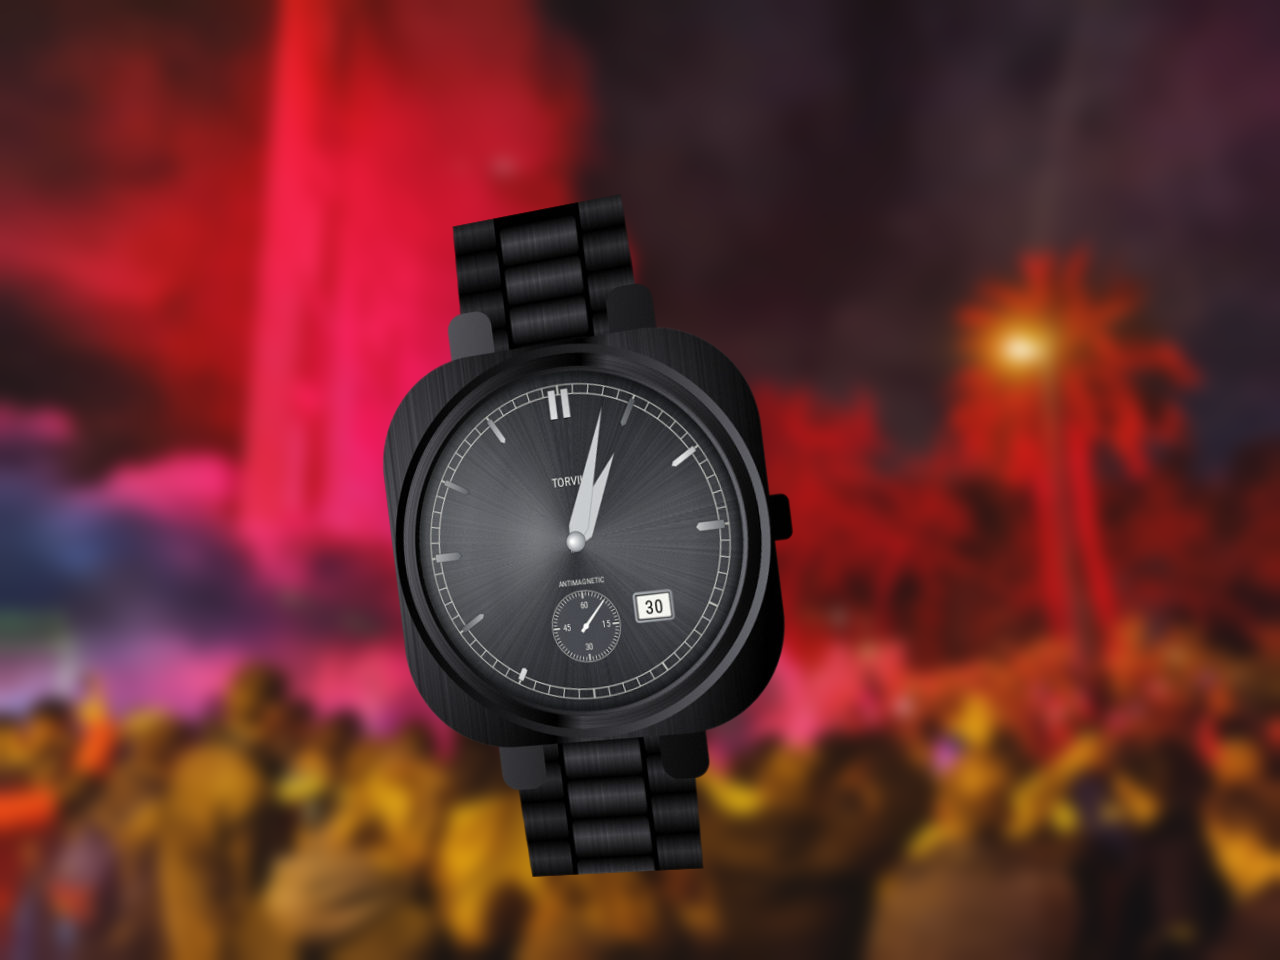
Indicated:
1.03.07
